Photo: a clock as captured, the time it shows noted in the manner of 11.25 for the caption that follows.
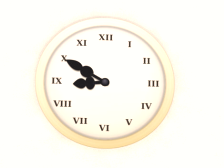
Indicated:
8.50
